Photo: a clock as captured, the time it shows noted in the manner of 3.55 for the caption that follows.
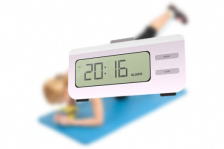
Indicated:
20.16
